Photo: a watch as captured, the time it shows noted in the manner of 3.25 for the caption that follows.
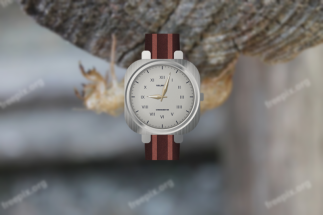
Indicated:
9.03
